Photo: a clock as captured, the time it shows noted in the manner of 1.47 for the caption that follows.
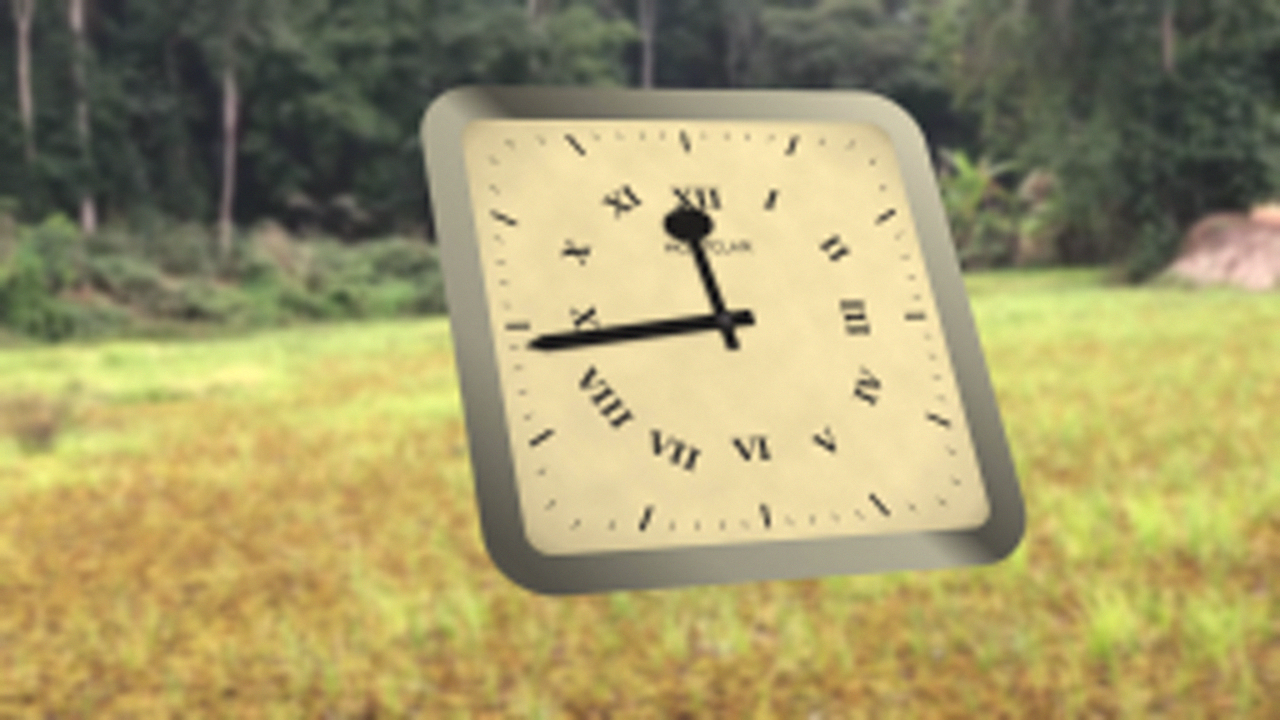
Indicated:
11.44
